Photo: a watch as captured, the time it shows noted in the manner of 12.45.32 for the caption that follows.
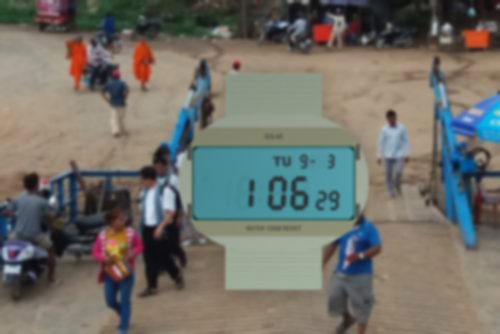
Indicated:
1.06.29
